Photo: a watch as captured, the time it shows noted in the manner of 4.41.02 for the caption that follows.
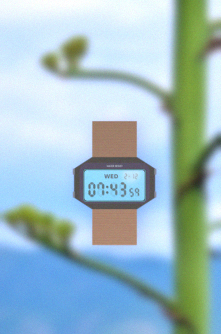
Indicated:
7.43.59
